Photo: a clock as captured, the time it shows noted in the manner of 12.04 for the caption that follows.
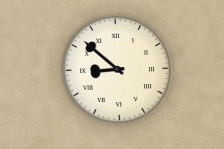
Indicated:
8.52
